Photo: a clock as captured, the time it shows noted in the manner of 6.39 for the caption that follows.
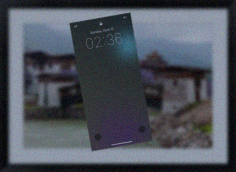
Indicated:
2.36
